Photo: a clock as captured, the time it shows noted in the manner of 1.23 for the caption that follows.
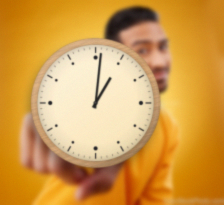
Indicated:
1.01
